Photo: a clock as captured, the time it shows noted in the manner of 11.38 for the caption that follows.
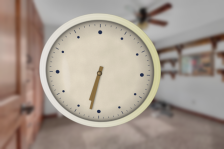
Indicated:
6.32
